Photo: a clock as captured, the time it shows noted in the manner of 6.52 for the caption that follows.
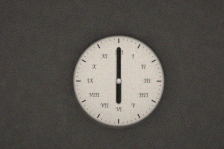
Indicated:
6.00
